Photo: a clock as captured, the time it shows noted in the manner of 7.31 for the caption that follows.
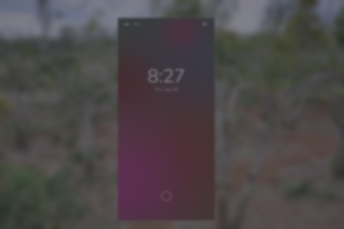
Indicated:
8.27
